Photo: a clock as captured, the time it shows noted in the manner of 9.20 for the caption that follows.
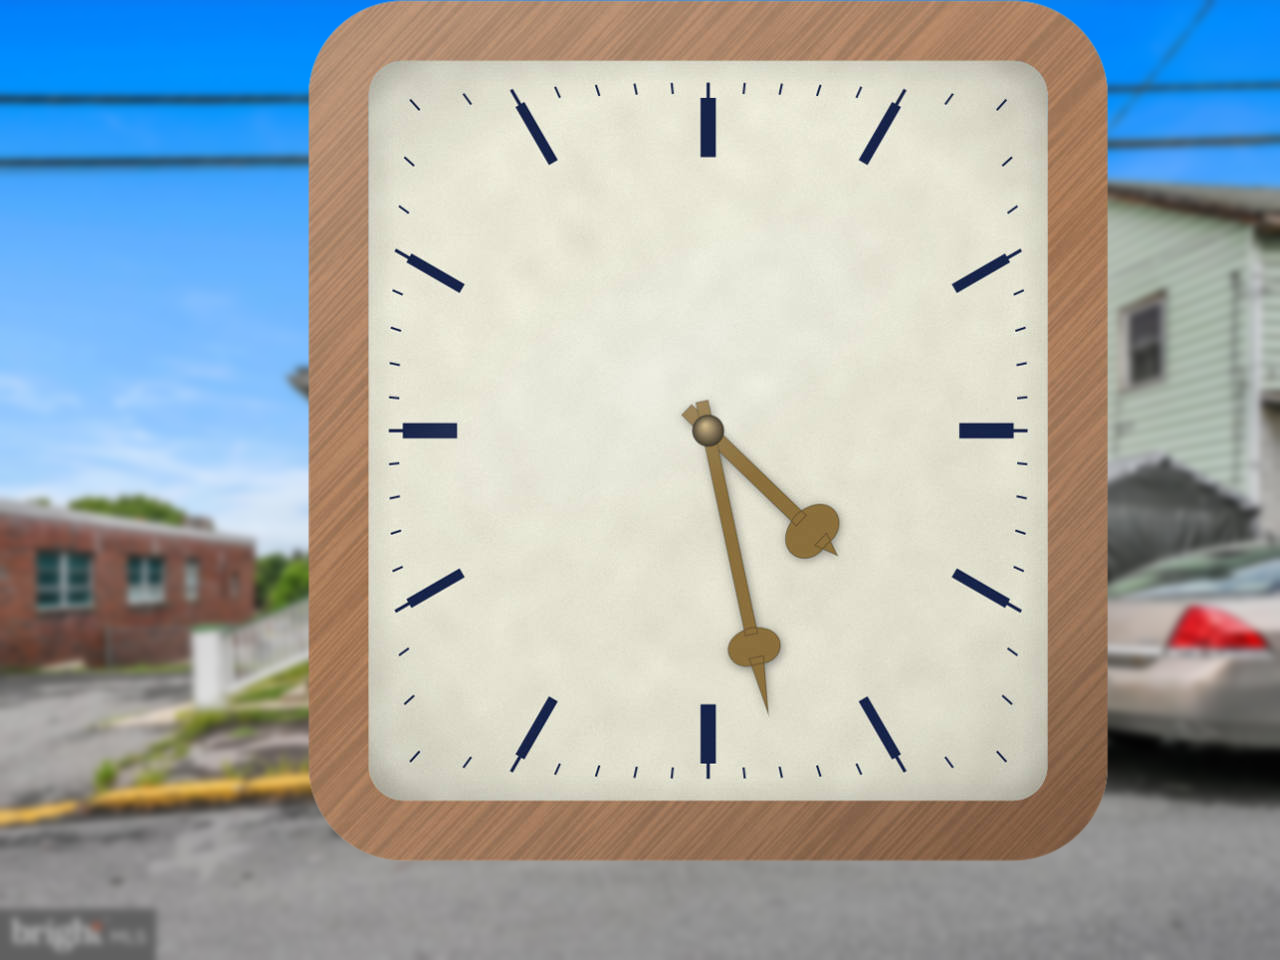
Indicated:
4.28
